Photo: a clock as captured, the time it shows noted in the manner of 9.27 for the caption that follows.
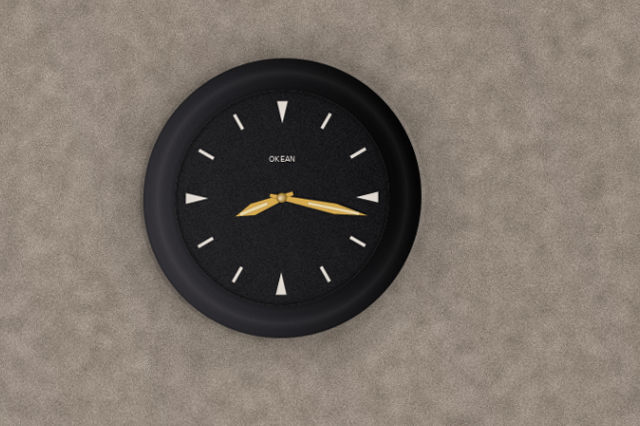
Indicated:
8.17
